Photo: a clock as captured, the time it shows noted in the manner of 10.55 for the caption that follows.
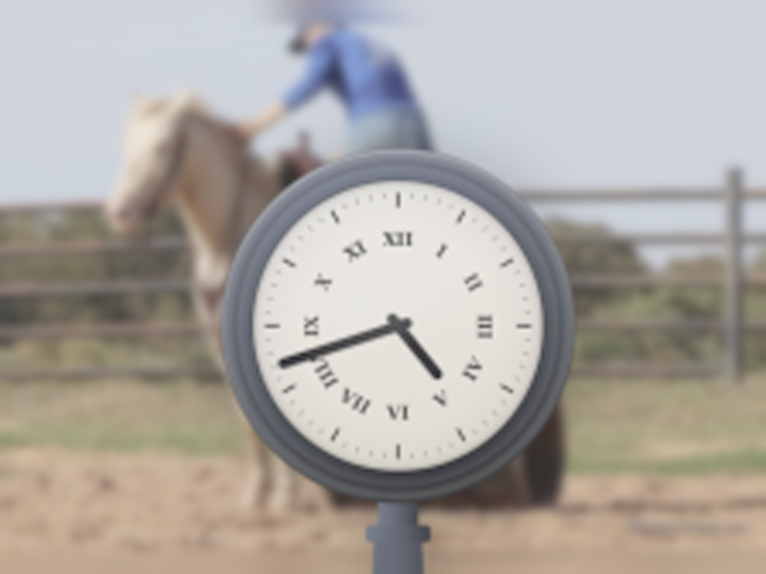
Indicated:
4.42
